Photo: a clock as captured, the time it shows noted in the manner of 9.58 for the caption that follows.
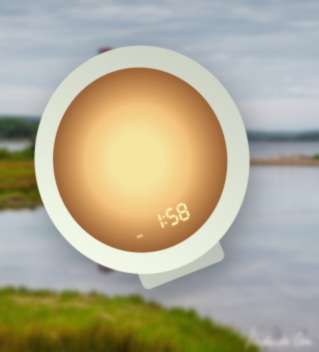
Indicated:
1.58
